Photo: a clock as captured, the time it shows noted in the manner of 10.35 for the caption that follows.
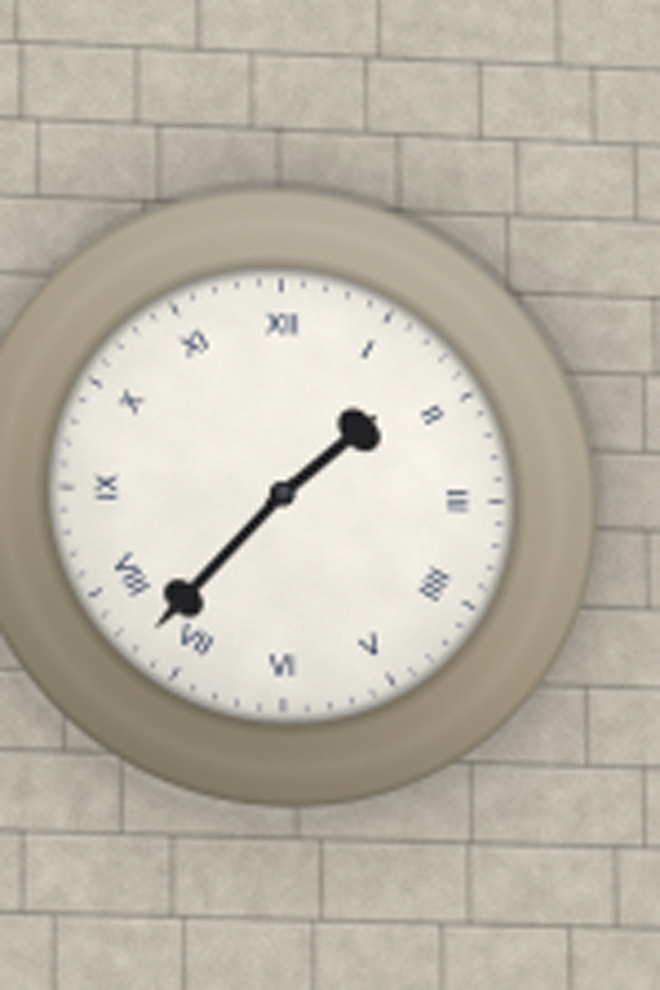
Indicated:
1.37
